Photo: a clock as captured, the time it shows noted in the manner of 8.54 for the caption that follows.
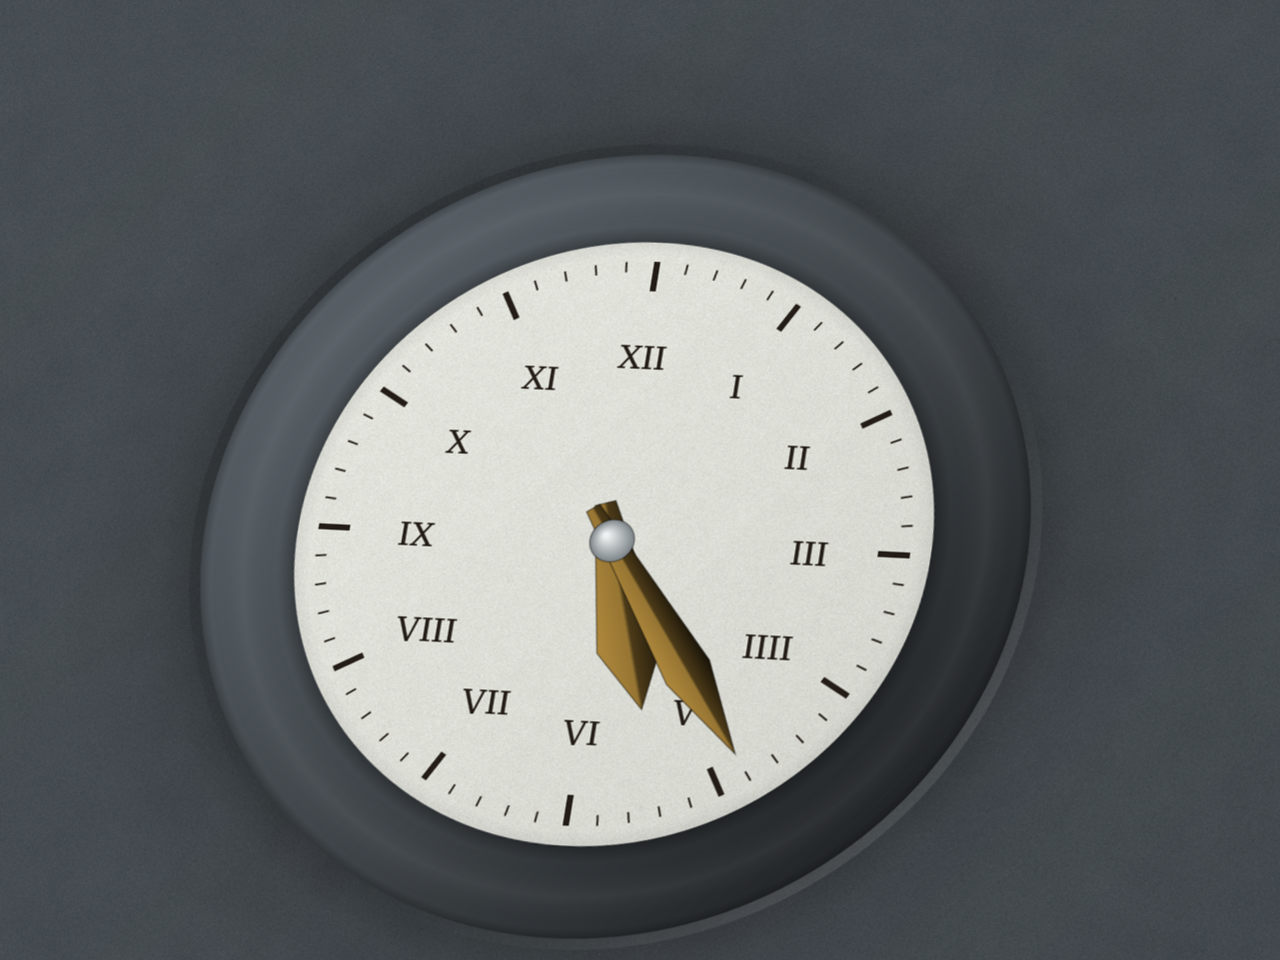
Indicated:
5.24
